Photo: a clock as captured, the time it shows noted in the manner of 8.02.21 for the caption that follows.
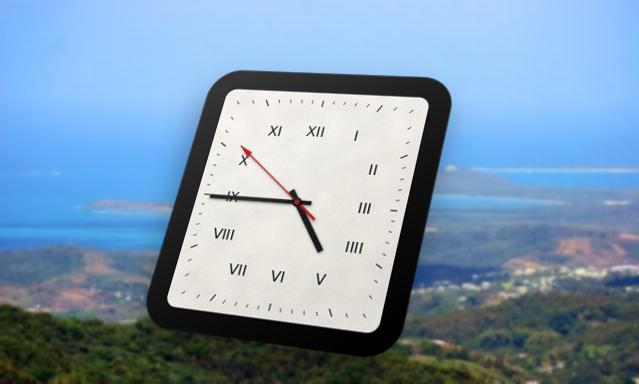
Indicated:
4.44.51
